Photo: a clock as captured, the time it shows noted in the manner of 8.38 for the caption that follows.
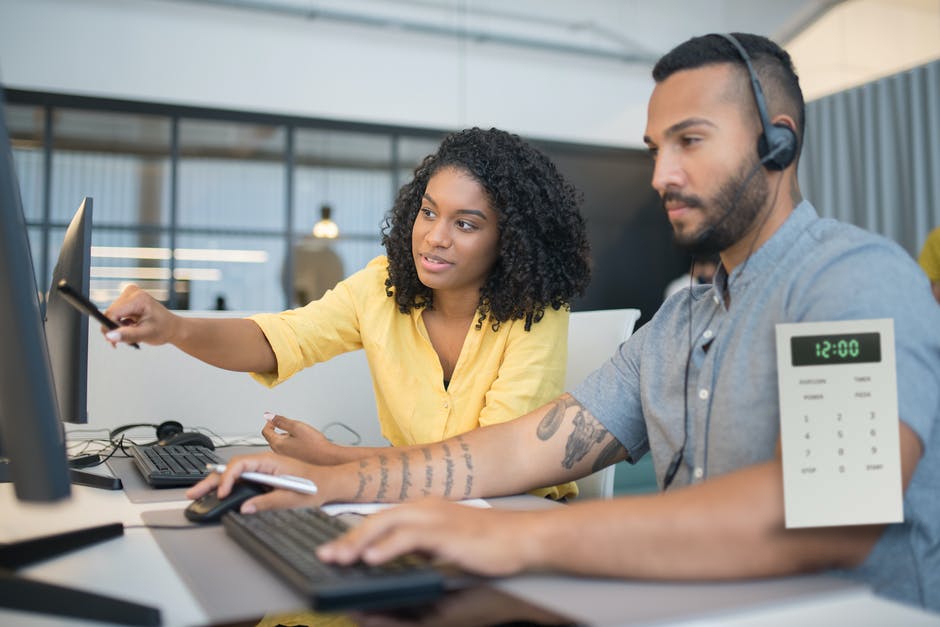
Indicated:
12.00
